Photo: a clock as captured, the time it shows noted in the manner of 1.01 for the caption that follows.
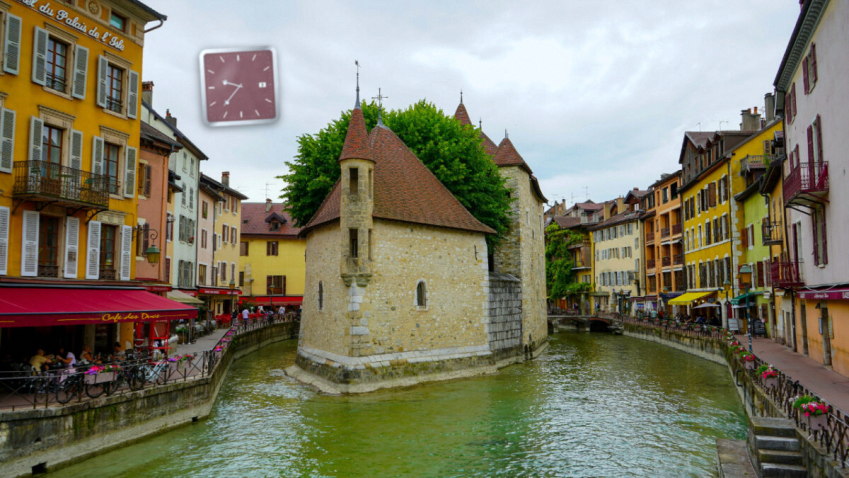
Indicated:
9.37
